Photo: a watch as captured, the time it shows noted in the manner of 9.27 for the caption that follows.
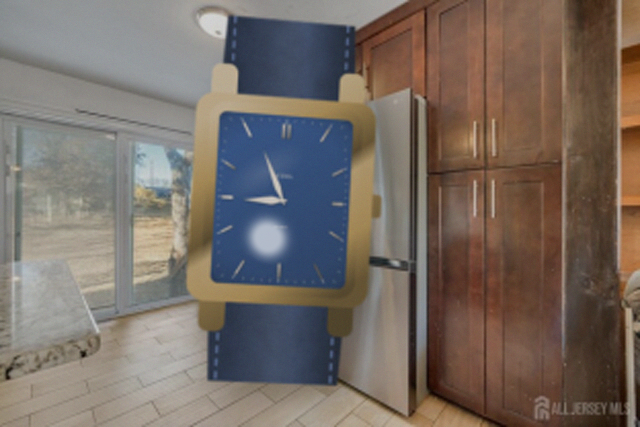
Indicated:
8.56
